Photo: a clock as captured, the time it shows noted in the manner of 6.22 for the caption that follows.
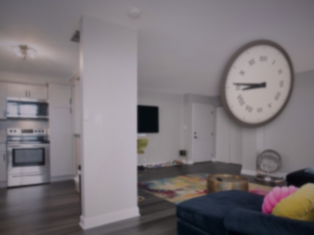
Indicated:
8.46
